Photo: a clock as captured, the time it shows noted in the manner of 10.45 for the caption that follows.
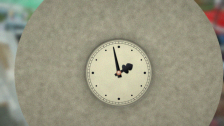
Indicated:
1.58
